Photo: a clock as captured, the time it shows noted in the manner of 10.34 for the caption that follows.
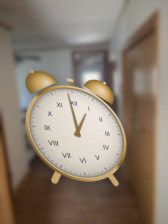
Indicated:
12.59
